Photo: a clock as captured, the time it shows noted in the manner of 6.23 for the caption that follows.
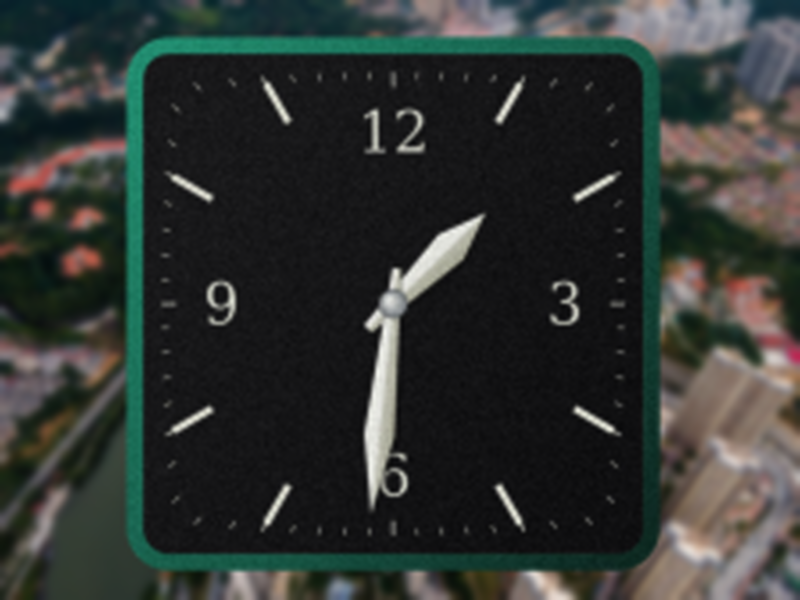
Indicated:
1.31
